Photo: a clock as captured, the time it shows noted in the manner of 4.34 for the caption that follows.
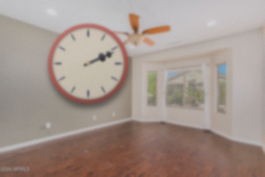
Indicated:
2.11
